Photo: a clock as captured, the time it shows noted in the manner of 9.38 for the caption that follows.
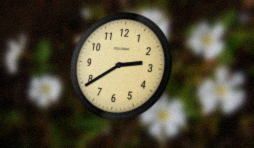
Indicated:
2.39
